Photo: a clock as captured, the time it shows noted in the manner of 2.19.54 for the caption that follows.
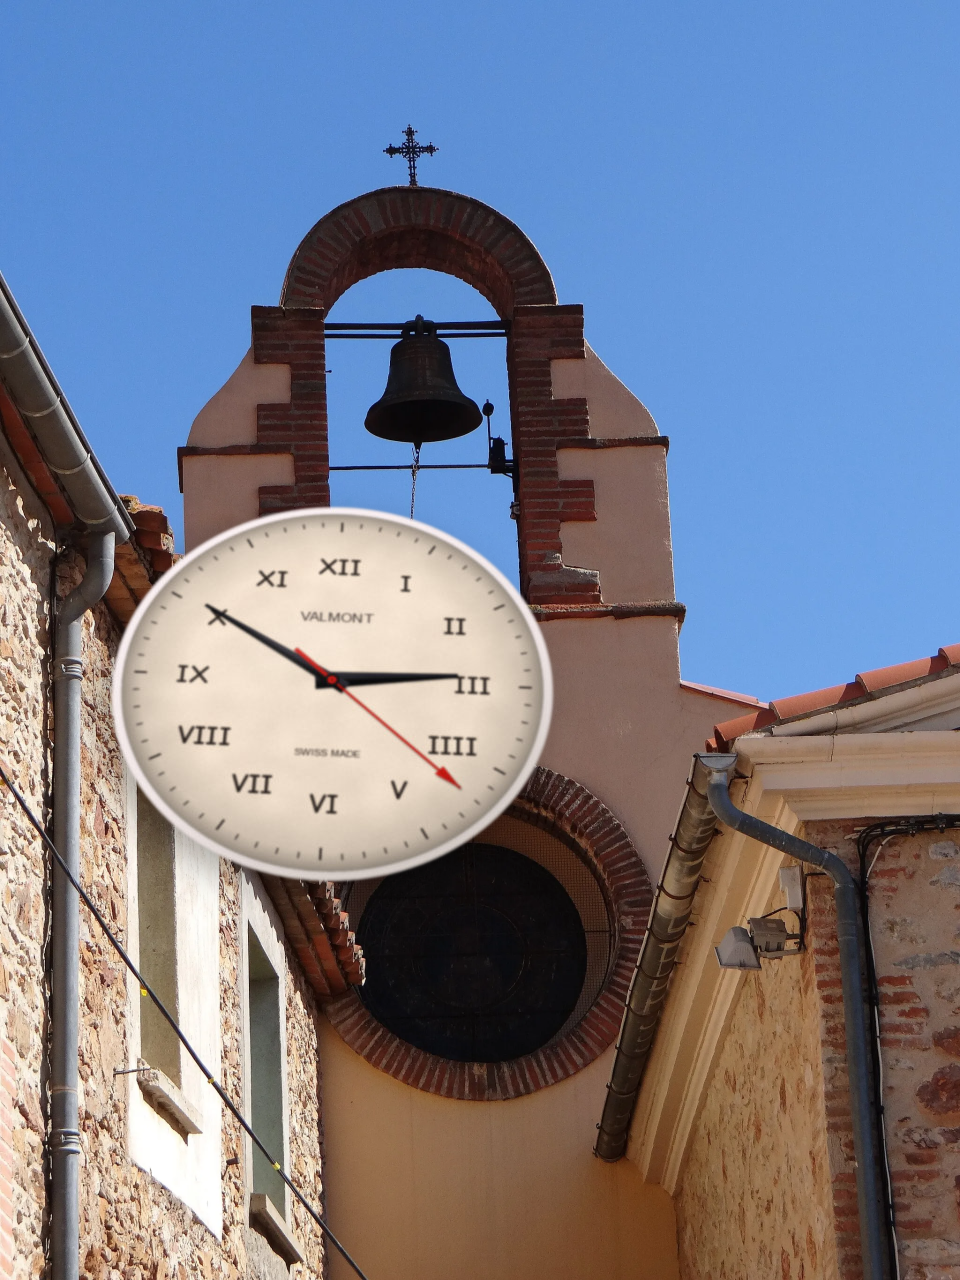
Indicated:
2.50.22
